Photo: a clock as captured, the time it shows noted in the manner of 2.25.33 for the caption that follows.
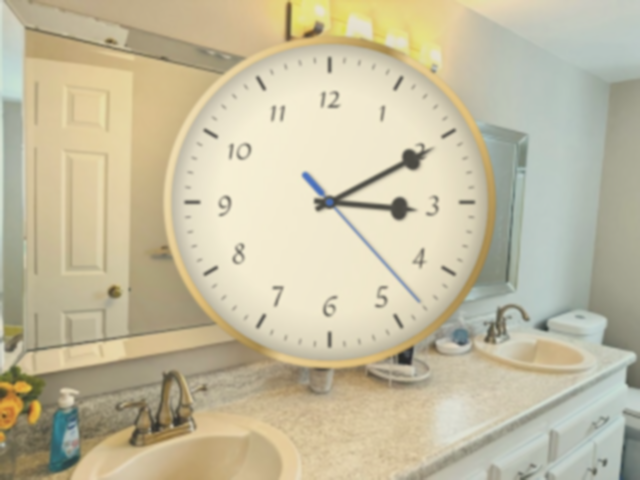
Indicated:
3.10.23
